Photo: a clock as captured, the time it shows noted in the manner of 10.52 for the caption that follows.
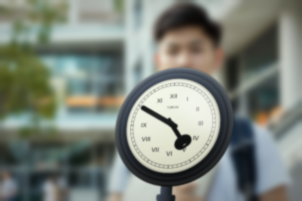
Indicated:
4.50
